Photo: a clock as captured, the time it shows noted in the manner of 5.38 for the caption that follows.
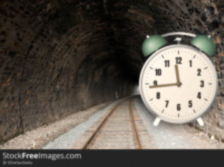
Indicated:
11.44
